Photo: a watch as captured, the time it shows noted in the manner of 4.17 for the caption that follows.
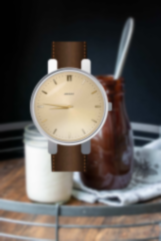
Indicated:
8.46
